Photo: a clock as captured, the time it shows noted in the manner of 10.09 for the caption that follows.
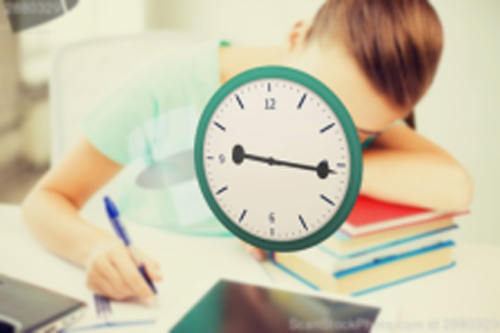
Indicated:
9.16
